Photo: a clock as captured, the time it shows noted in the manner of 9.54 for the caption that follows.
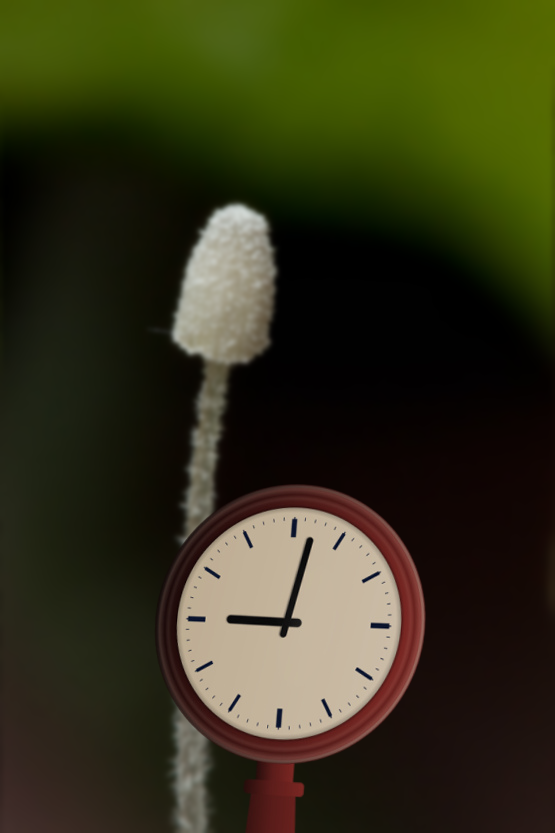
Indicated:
9.02
